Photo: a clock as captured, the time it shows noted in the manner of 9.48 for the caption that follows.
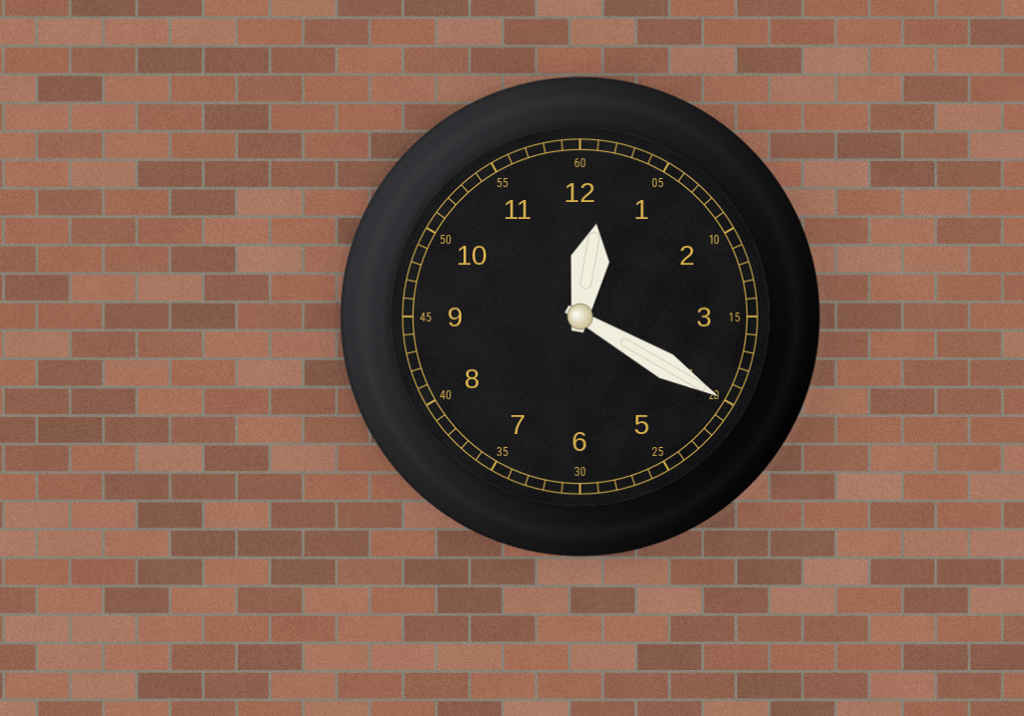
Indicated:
12.20
